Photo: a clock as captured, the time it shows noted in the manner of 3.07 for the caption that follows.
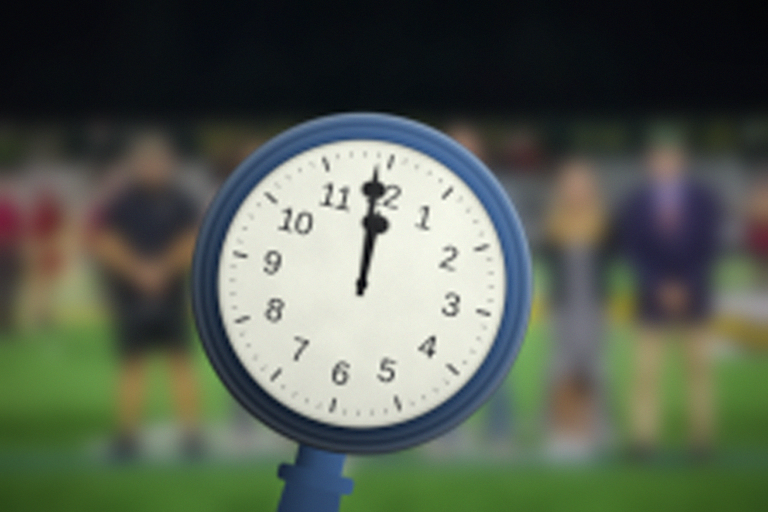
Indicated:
11.59
